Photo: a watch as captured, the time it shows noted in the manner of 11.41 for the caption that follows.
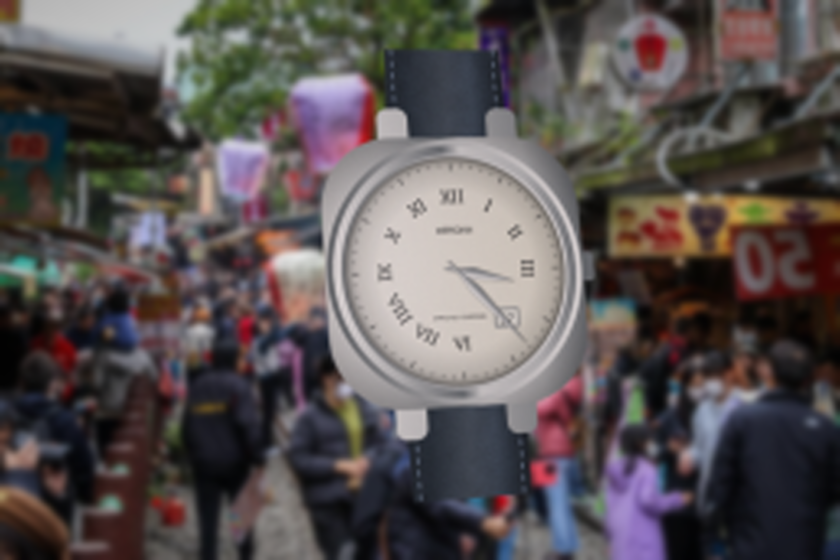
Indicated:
3.23
